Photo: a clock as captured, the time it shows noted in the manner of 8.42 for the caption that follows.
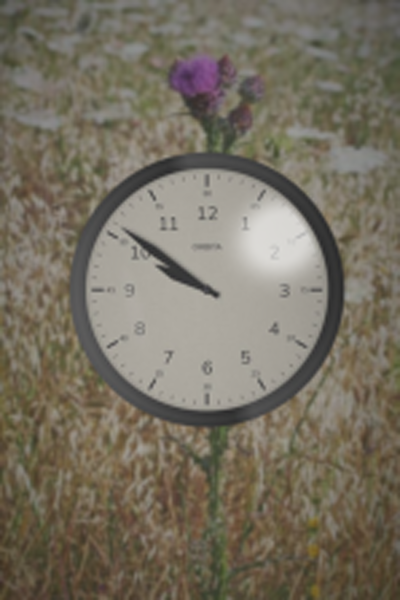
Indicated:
9.51
